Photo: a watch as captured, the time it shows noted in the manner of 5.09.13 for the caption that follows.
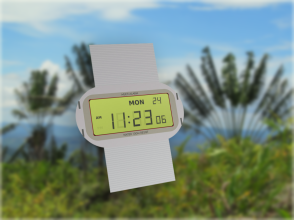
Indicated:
11.23.06
